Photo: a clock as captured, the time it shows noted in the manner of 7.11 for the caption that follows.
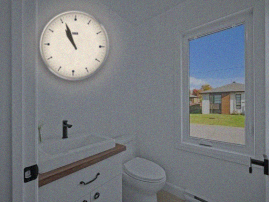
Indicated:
10.56
